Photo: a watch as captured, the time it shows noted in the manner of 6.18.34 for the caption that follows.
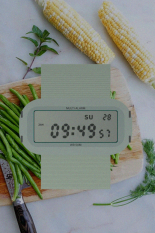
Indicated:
9.49.57
